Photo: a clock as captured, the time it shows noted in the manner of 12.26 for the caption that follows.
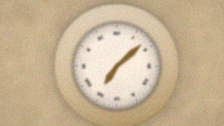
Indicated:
7.08
